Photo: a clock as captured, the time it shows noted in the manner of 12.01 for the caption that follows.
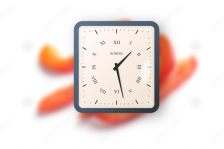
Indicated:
1.28
